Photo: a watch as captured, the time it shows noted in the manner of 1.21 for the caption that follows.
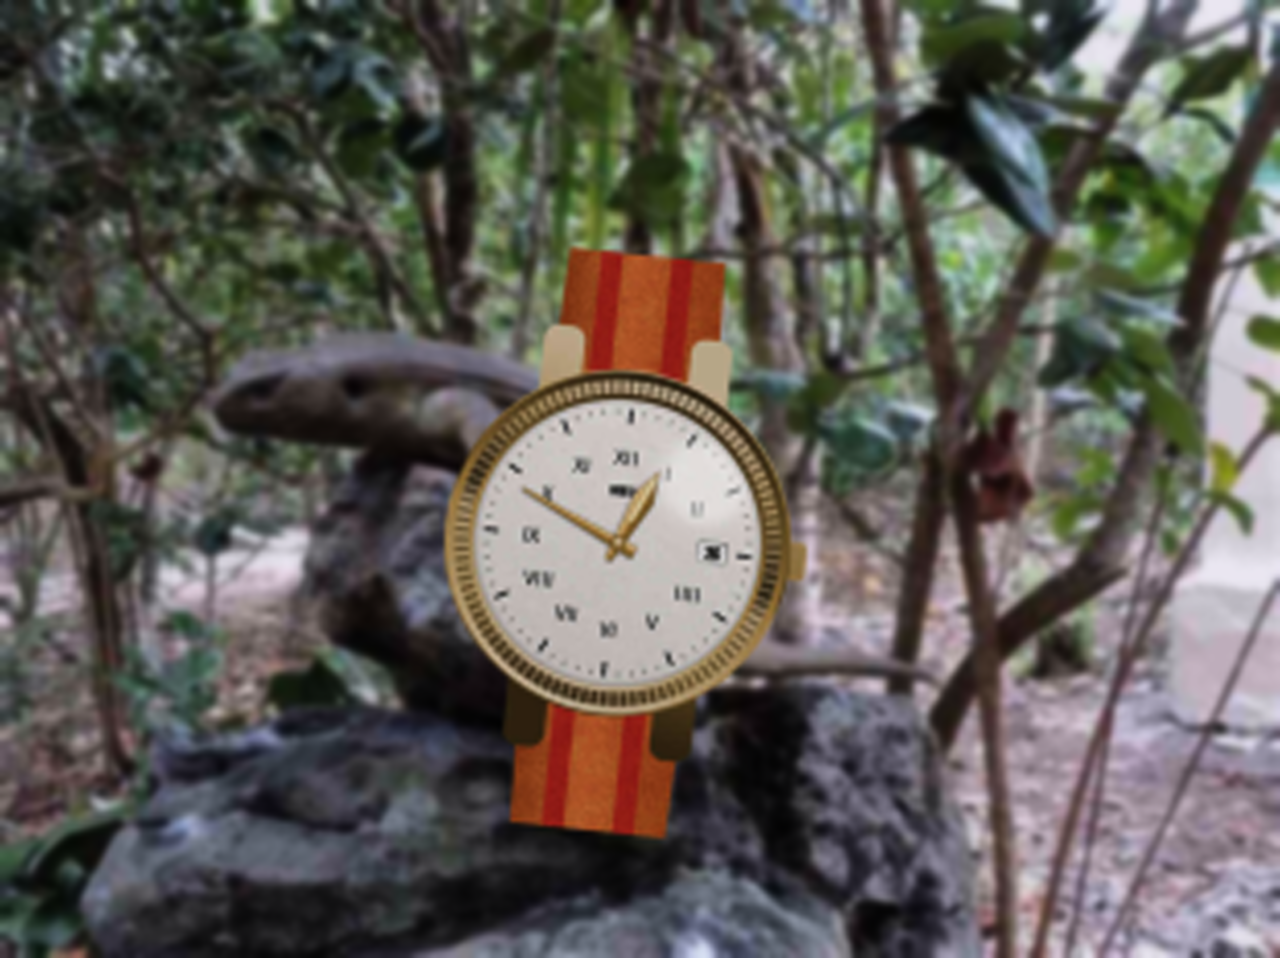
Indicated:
12.49
